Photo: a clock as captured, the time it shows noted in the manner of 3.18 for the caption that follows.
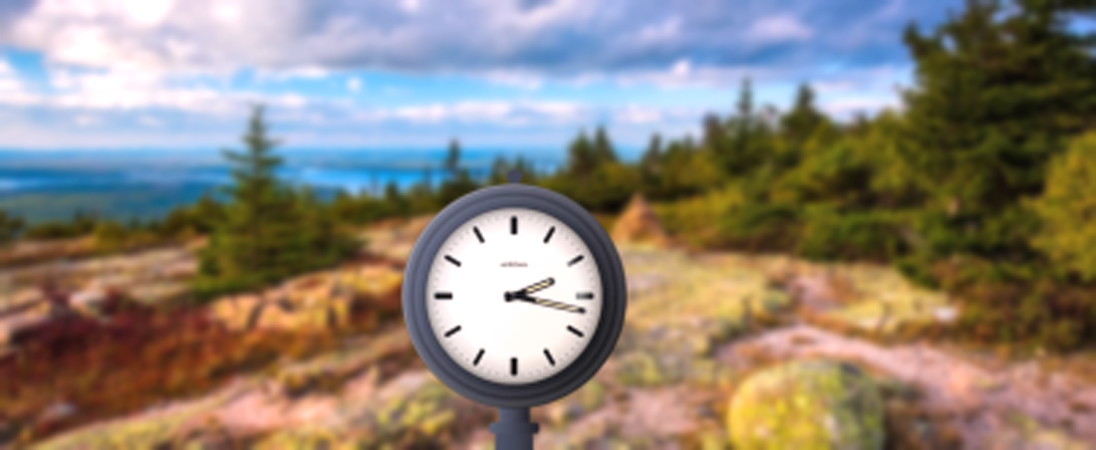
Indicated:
2.17
